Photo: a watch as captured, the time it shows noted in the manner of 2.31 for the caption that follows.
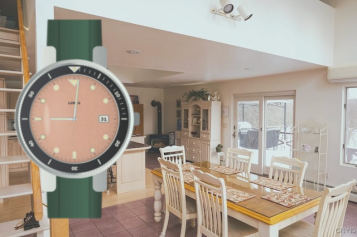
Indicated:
9.01
